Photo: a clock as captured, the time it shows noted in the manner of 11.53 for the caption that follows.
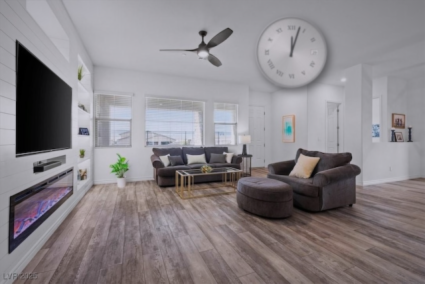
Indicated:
12.03
